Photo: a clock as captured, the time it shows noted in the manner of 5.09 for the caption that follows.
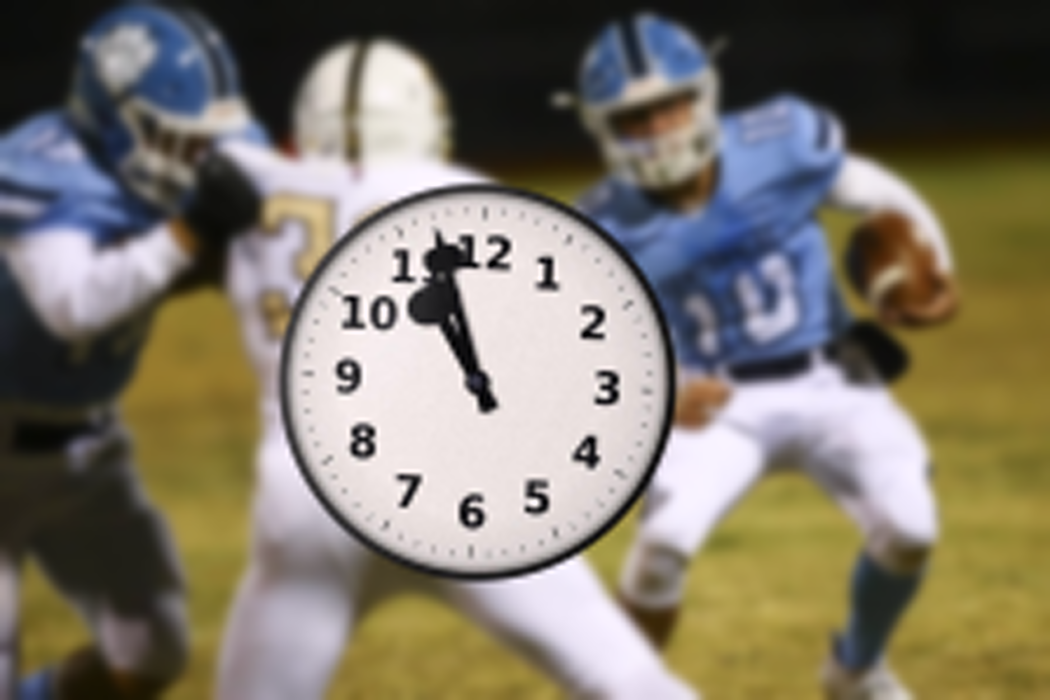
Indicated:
10.57
